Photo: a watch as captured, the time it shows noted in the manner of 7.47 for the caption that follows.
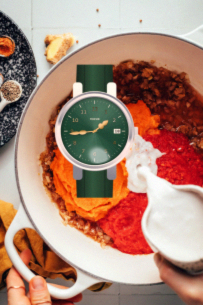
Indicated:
1.44
